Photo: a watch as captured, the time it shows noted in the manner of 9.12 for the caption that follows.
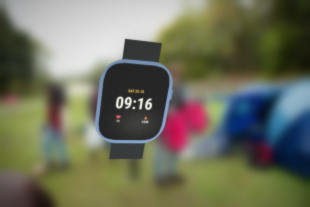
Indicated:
9.16
